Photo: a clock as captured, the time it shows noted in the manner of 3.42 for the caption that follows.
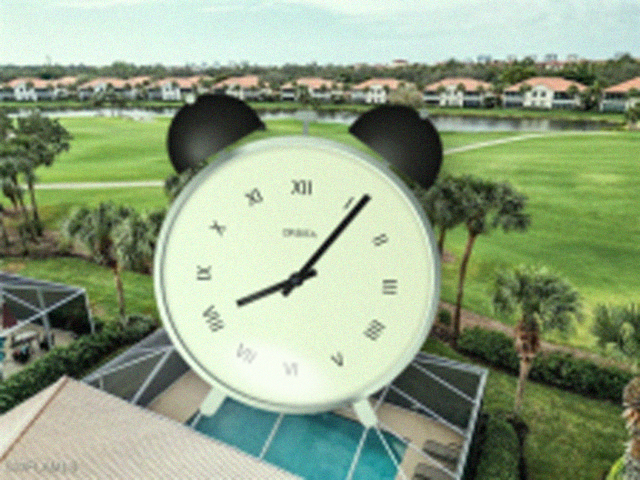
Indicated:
8.06
